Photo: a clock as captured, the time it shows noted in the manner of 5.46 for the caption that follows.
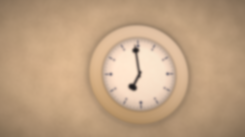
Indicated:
6.59
